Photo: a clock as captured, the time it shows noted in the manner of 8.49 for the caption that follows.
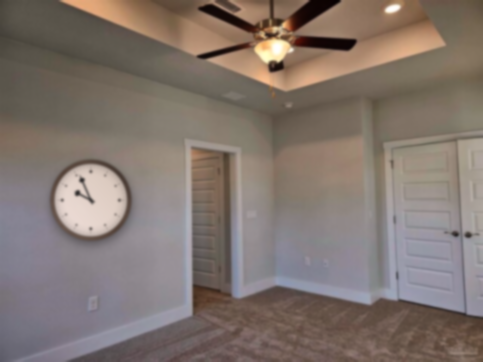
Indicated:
9.56
